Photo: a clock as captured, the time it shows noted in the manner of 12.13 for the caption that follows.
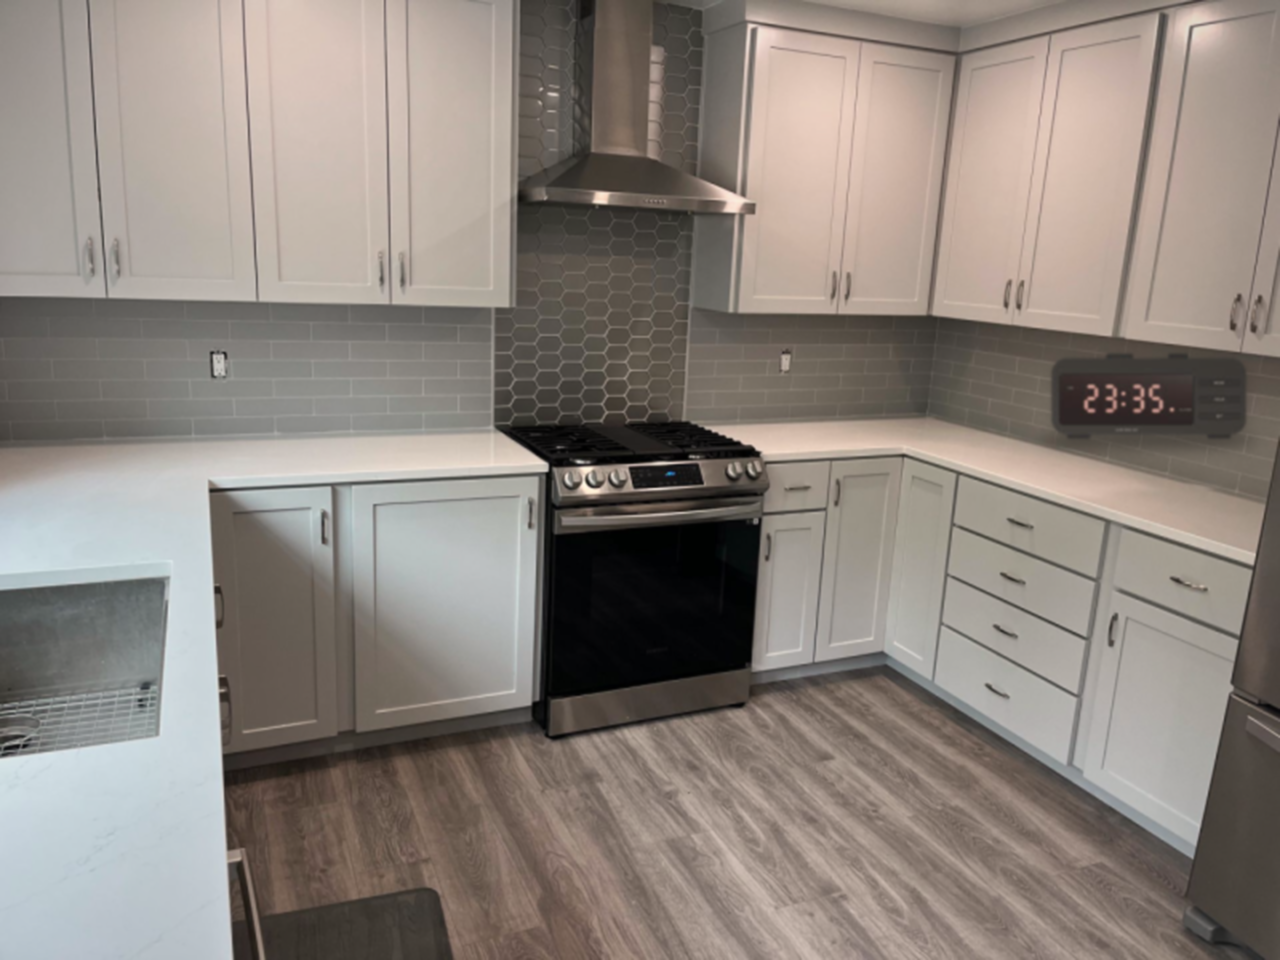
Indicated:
23.35
